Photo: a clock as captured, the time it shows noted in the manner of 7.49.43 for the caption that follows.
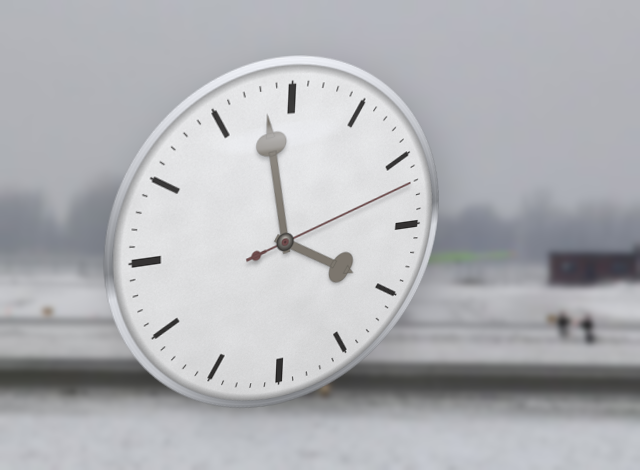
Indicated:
3.58.12
